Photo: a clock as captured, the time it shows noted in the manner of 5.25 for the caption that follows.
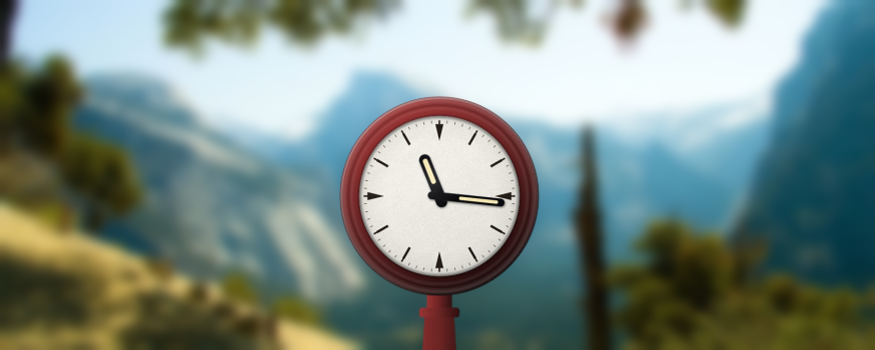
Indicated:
11.16
